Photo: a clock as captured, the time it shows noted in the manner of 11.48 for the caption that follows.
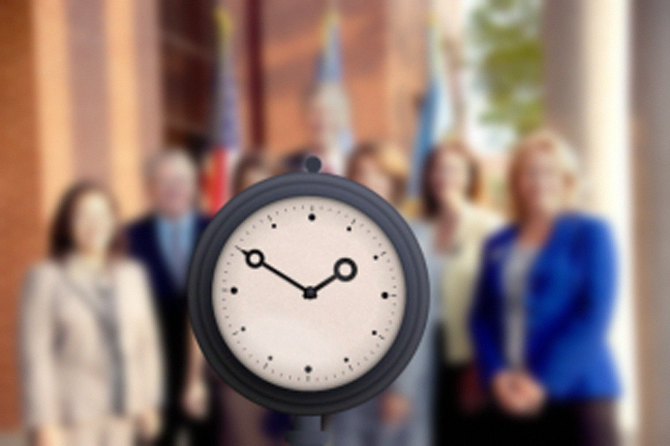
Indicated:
1.50
